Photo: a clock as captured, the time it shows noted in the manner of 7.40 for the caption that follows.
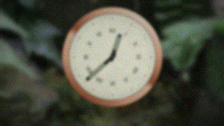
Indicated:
12.38
